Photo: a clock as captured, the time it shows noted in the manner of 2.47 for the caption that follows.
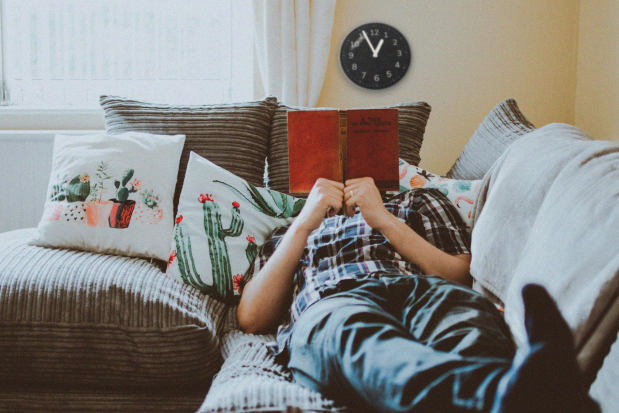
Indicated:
12.56
